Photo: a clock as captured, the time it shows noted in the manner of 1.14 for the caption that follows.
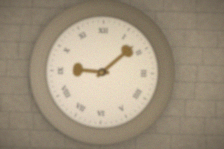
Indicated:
9.08
